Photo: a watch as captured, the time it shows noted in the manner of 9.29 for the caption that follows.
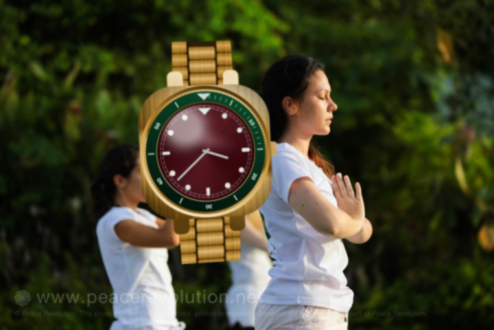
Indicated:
3.38
